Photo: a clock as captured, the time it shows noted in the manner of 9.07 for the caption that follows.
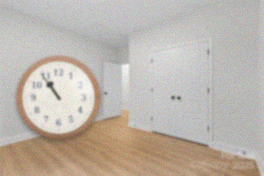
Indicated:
10.54
